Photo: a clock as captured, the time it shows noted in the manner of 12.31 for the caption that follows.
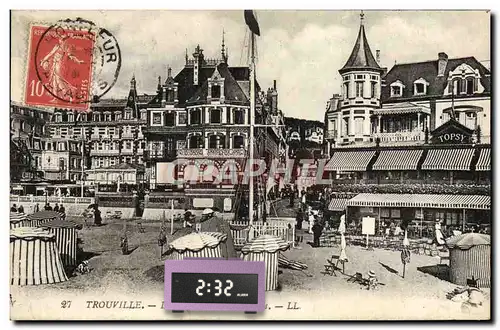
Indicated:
2.32
